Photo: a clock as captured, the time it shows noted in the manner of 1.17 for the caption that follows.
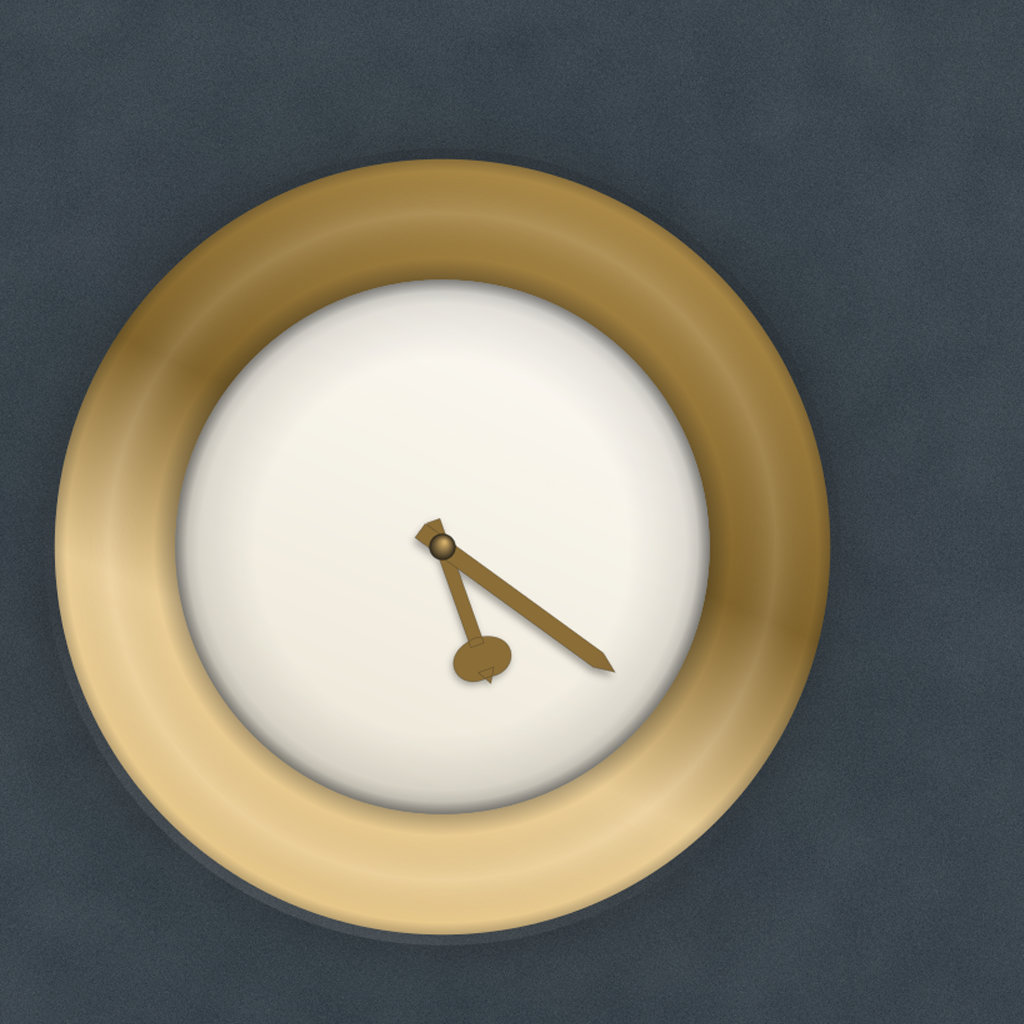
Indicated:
5.21
